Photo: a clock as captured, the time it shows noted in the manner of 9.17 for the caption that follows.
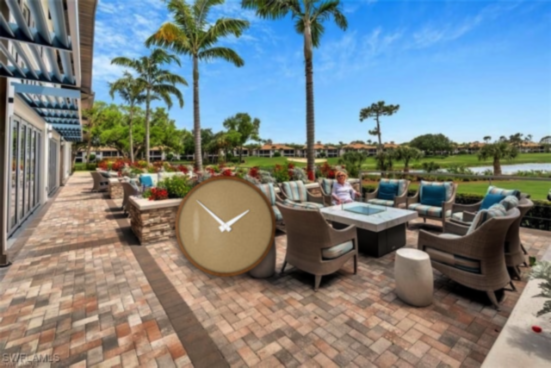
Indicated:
1.52
